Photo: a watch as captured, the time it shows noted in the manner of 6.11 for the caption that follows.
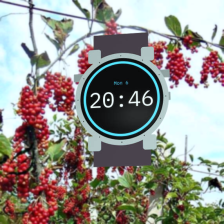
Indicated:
20.46
